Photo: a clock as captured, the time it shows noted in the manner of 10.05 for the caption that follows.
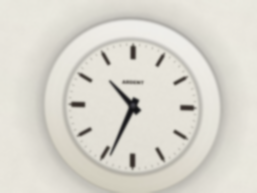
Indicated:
10.34
